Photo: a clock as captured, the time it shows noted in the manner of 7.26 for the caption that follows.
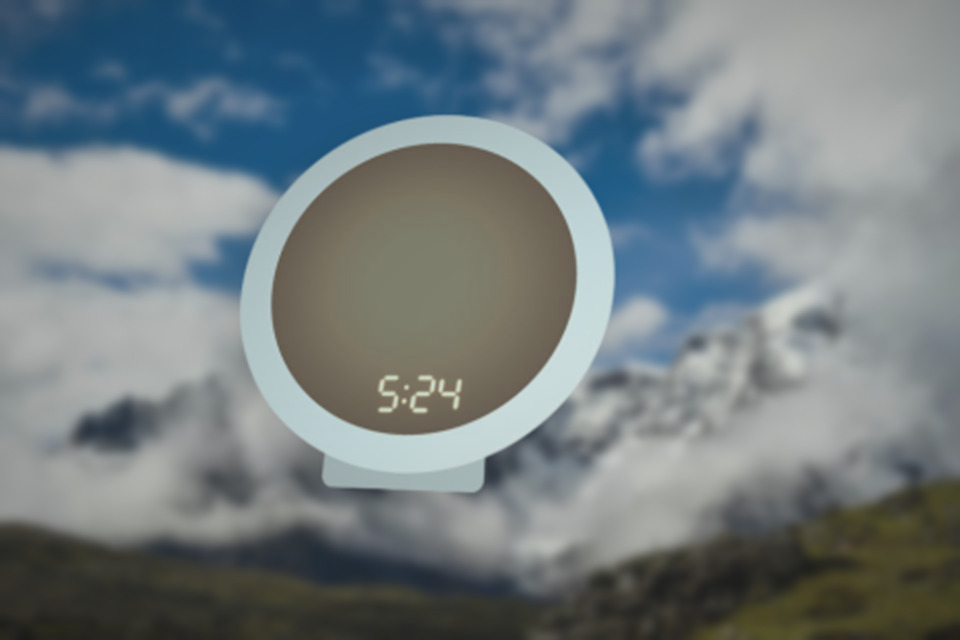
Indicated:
5.24
